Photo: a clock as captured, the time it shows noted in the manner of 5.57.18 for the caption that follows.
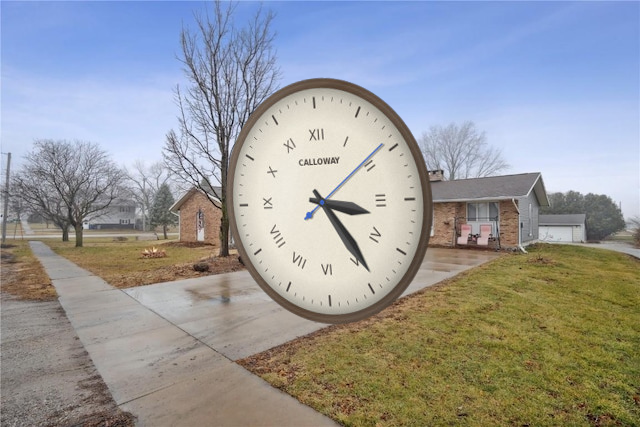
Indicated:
3.24.09
